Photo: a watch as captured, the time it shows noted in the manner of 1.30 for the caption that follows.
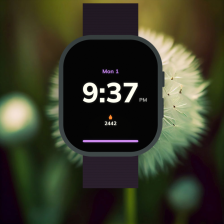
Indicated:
9.37
